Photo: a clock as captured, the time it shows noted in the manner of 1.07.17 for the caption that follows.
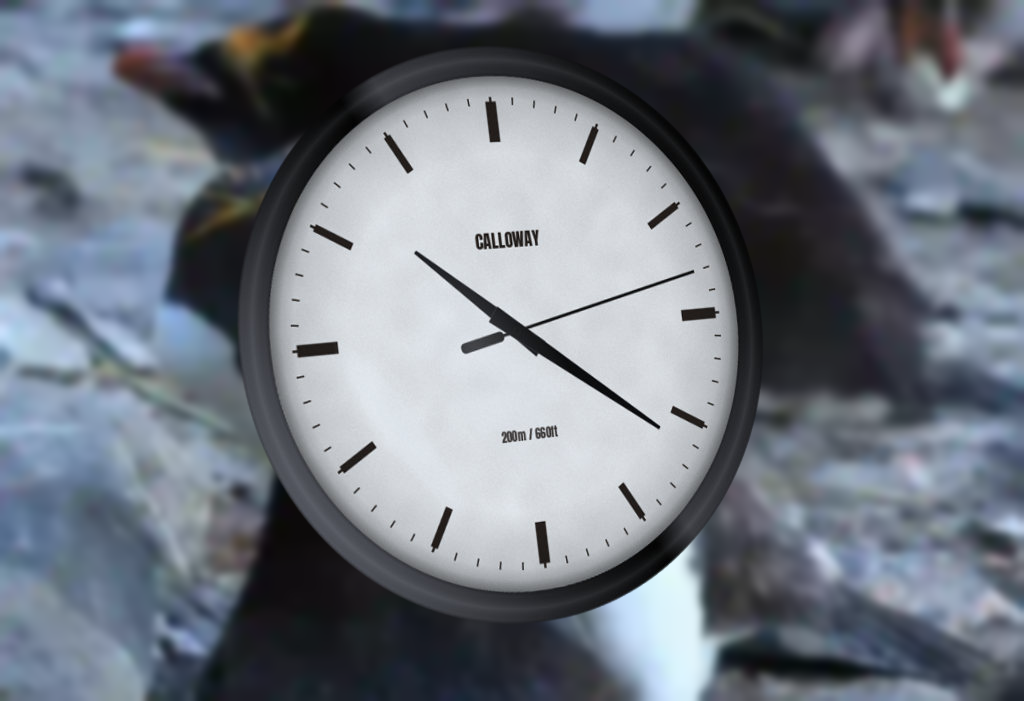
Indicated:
10.21.13
